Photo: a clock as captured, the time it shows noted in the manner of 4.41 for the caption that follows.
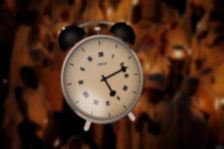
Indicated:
5.12
